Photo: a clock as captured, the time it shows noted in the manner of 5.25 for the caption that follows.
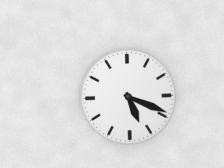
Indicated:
5.19
